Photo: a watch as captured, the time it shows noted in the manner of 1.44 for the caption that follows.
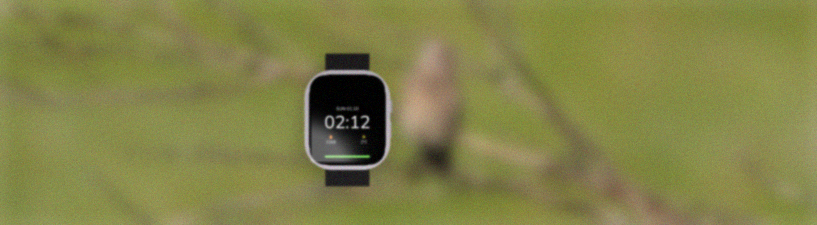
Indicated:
2.12
